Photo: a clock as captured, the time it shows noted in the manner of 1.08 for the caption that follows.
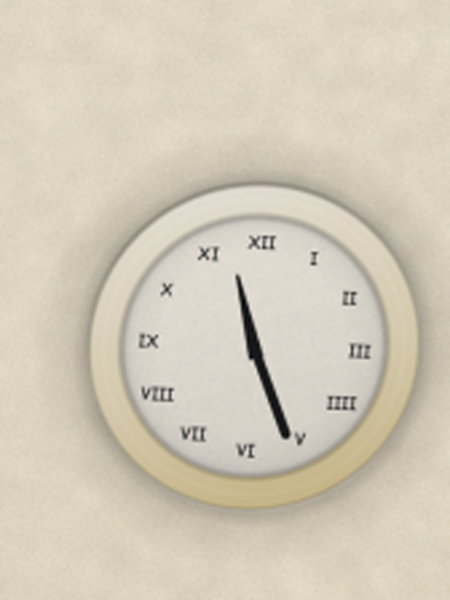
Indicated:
11.26
